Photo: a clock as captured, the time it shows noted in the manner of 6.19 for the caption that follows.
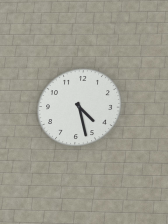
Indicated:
4.27
